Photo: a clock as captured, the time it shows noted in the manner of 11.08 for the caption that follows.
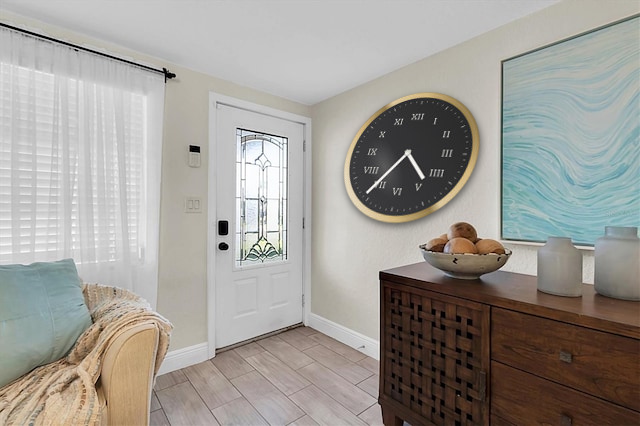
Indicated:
4.36
